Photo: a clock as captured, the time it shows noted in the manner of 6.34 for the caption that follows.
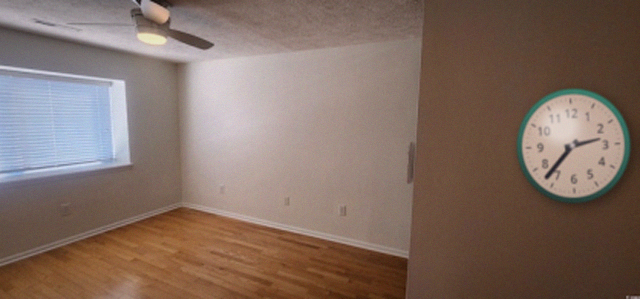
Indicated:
2.37
